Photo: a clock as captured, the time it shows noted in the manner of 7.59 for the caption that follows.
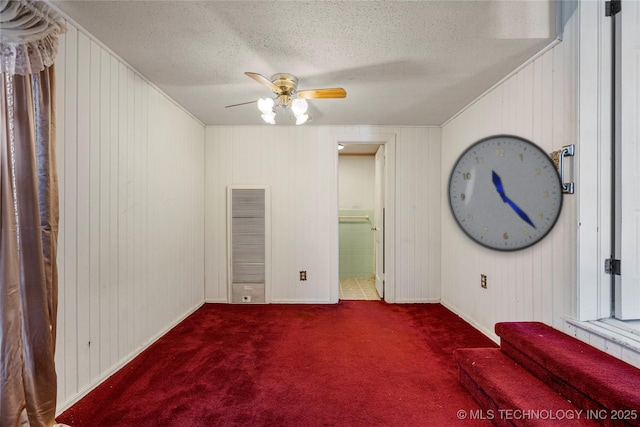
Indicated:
11.23
